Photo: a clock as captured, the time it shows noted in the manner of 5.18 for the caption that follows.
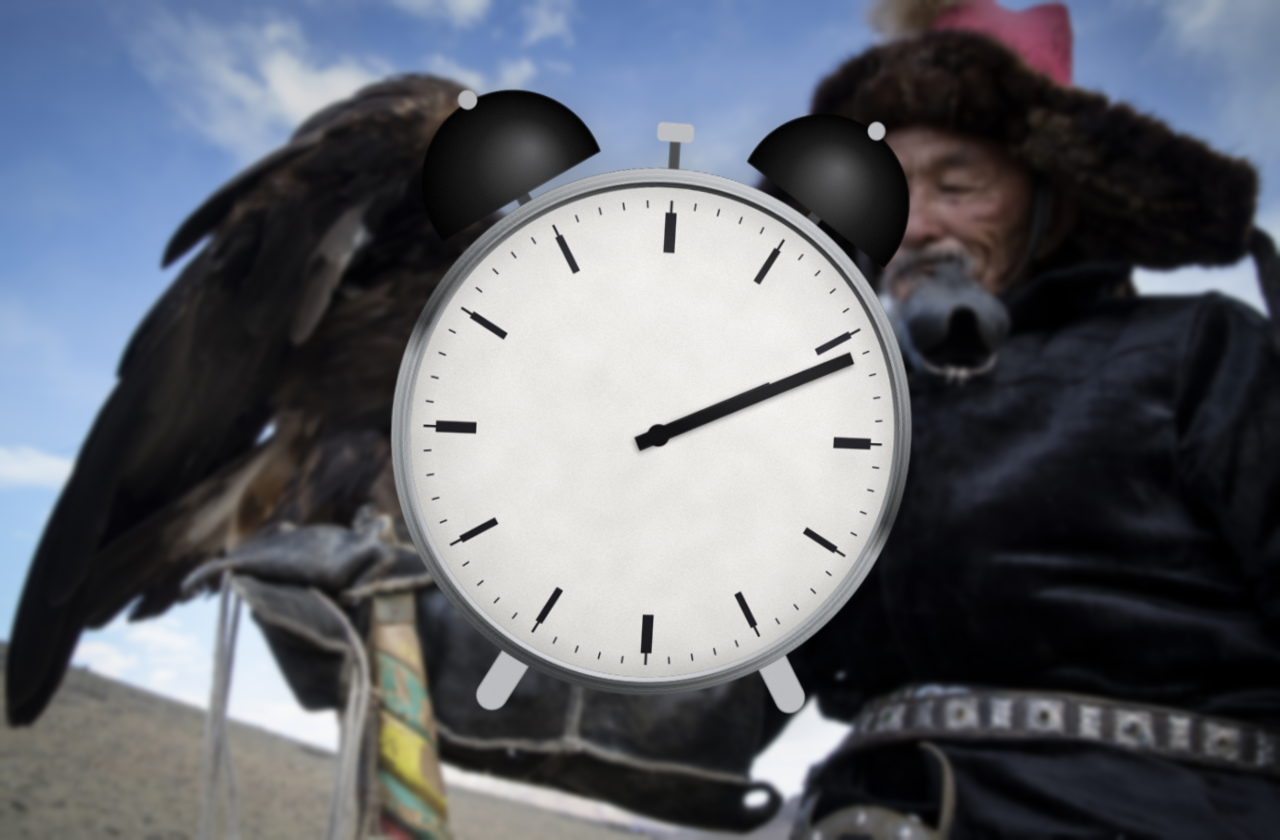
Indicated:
2.11
